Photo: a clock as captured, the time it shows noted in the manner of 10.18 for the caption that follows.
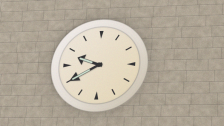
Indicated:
9.40
